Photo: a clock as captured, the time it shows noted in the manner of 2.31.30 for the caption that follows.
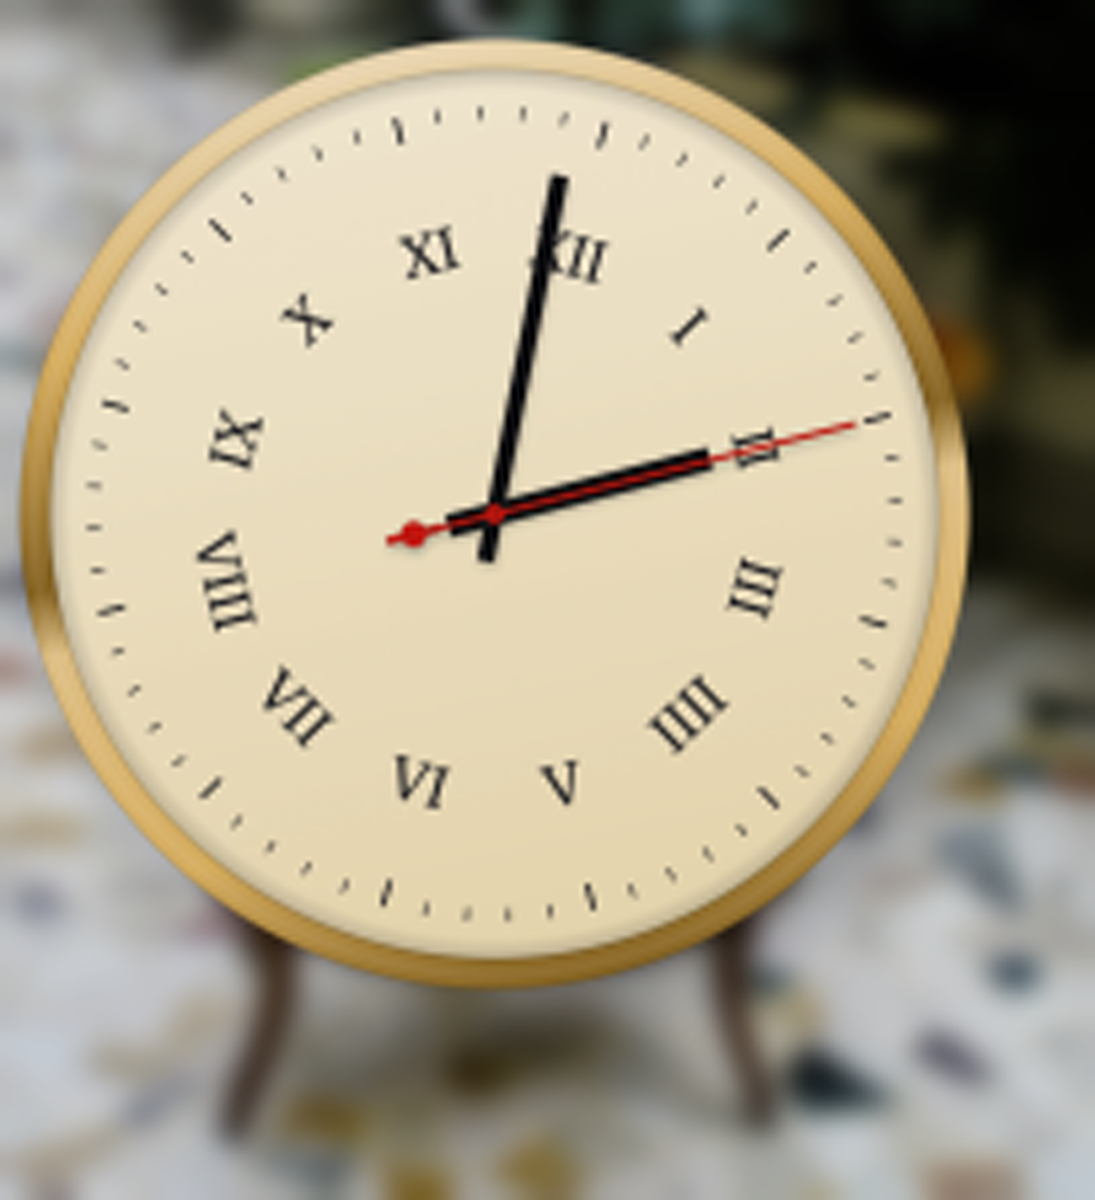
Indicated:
1.59.10
